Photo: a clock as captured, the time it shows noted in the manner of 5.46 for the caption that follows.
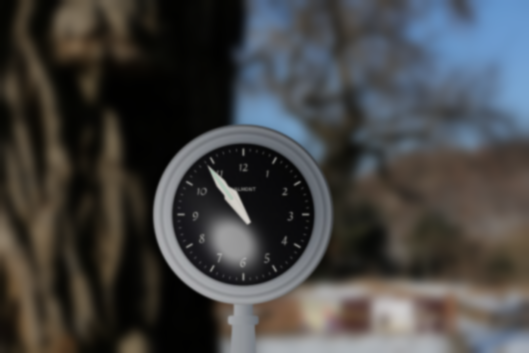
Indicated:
10.54
